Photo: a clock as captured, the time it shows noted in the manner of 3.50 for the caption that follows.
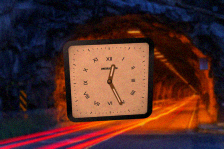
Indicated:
12.26
